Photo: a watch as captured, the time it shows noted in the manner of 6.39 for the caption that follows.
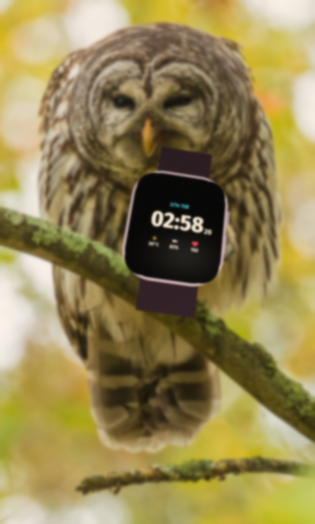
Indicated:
2.58
